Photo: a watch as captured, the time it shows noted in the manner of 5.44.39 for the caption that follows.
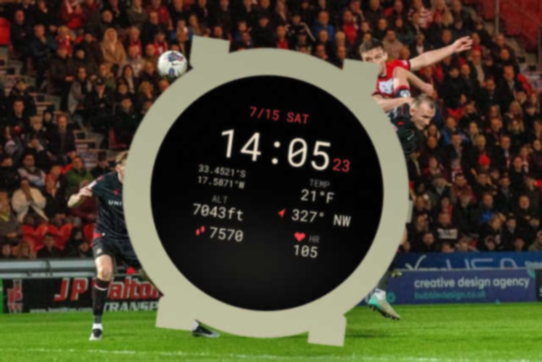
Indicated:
14.05.23
